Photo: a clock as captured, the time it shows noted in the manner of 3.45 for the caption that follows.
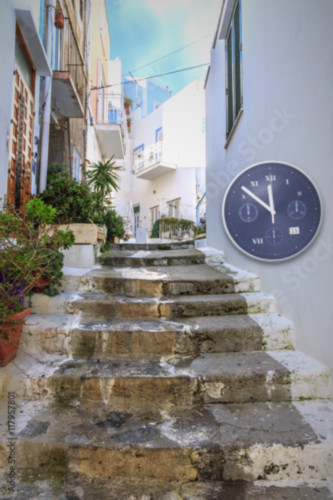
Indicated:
11.52
